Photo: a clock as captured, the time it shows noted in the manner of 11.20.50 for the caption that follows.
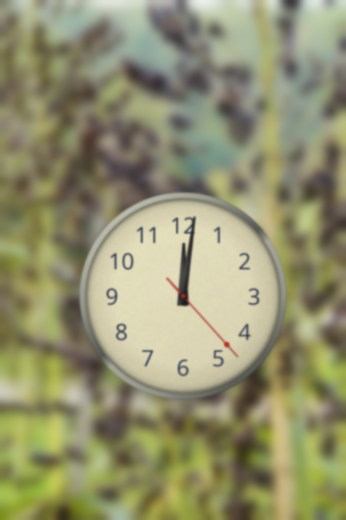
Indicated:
12.01.23
